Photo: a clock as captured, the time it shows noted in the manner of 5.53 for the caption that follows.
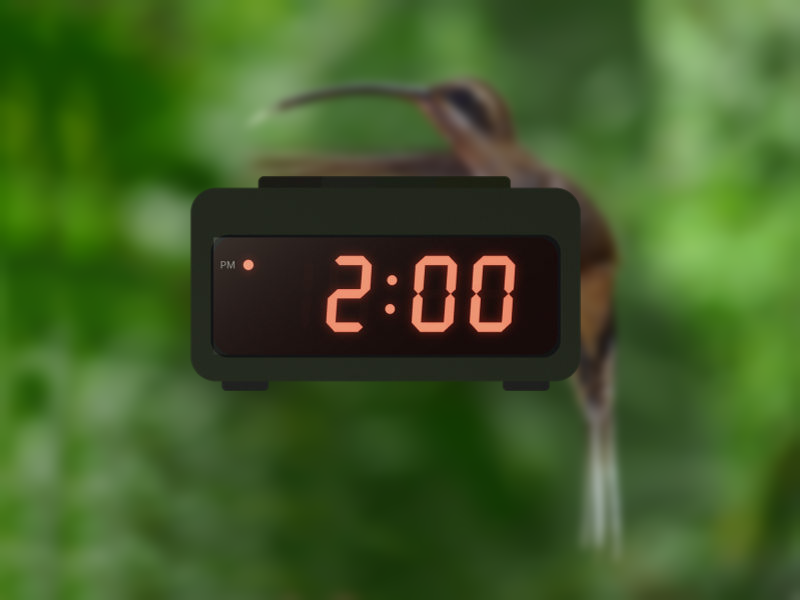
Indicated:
2.00
